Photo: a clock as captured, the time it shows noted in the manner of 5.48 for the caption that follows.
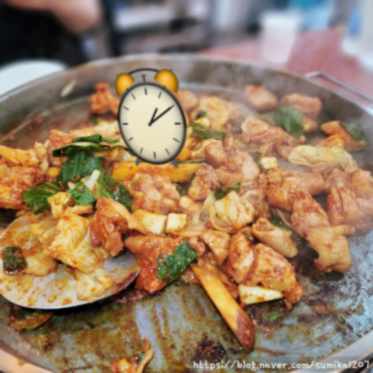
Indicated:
1.10
